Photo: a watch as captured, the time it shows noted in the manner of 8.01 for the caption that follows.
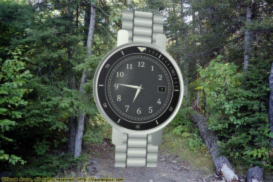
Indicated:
6.46
